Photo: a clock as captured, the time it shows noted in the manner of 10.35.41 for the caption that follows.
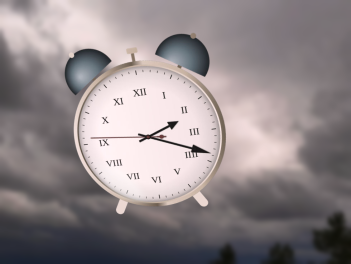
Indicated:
2.18.46
